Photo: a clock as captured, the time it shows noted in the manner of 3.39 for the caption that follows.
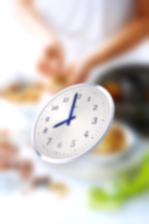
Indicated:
7.59
